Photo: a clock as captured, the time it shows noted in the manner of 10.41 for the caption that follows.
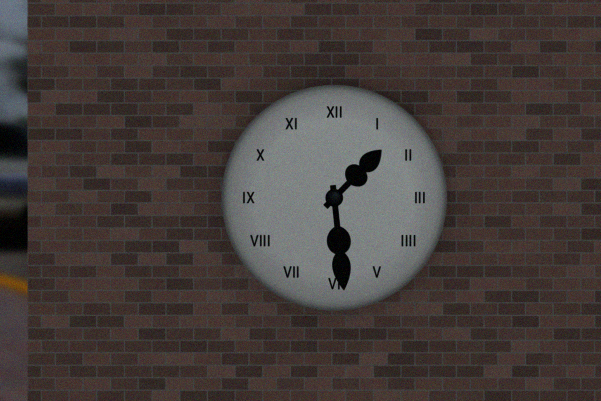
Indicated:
1.29
